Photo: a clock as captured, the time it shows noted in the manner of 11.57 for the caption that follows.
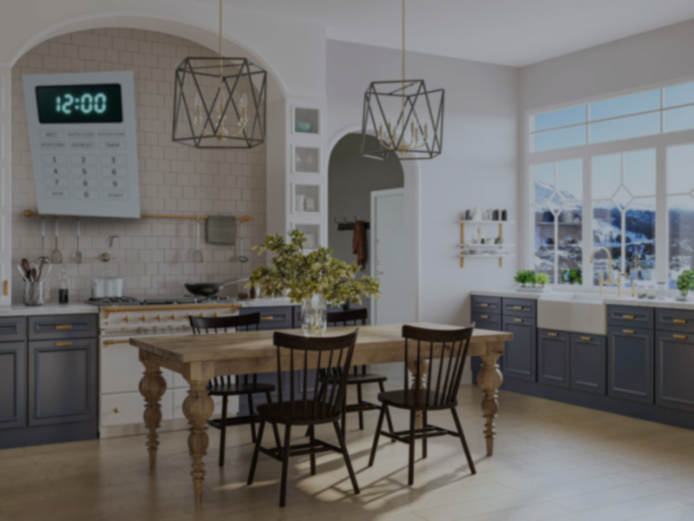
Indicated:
12.00
